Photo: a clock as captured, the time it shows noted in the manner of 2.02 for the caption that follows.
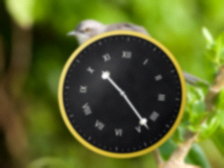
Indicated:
10.23
